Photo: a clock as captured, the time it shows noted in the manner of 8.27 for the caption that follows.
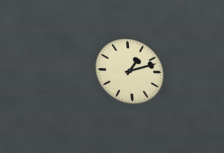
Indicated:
1.12
